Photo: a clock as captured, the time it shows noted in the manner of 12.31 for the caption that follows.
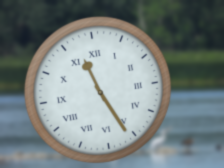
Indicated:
11.26
